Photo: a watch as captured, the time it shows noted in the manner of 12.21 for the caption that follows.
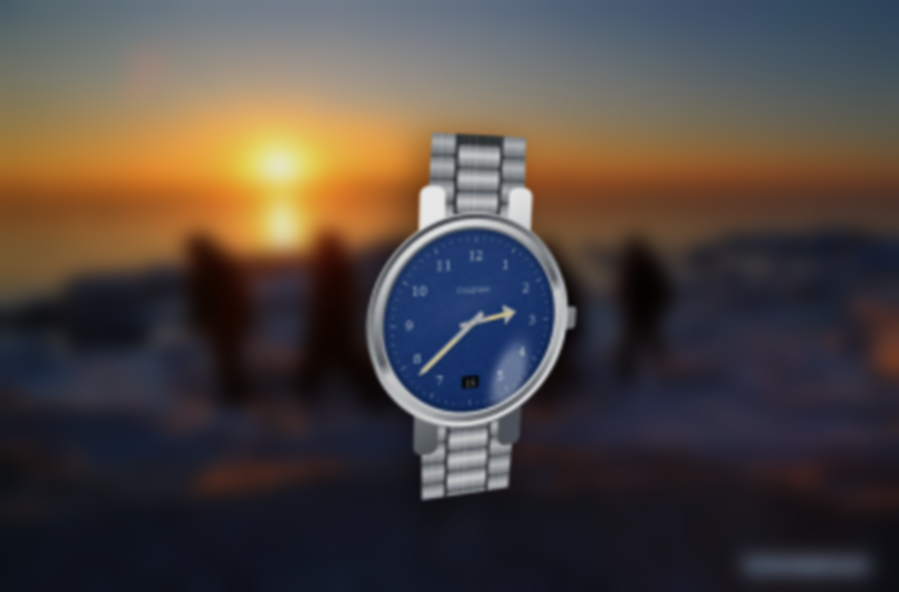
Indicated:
2.38
